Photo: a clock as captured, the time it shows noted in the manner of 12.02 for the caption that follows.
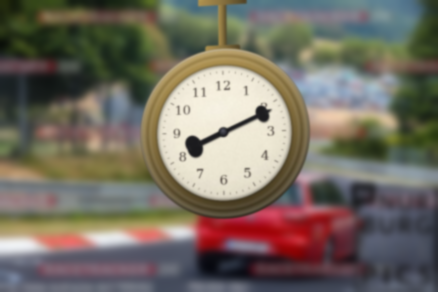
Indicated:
8.11
